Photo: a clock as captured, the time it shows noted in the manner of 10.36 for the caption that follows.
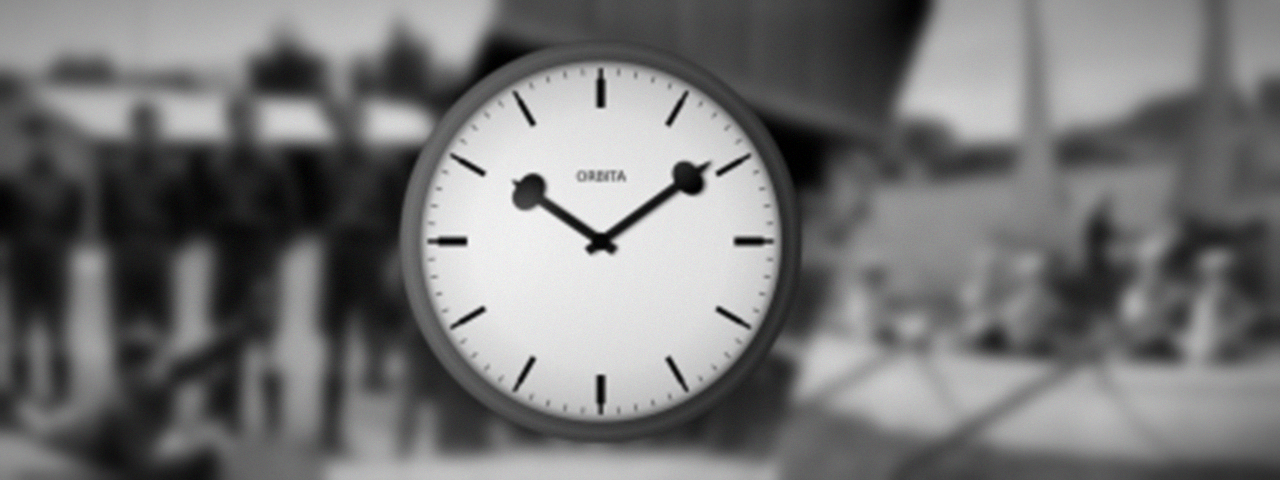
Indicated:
10.09
